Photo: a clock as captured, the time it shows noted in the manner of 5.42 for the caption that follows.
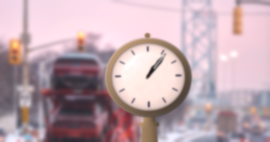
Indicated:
1.06
